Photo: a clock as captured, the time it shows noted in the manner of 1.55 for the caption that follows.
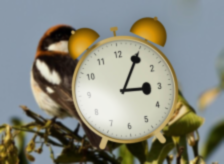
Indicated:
3.05
